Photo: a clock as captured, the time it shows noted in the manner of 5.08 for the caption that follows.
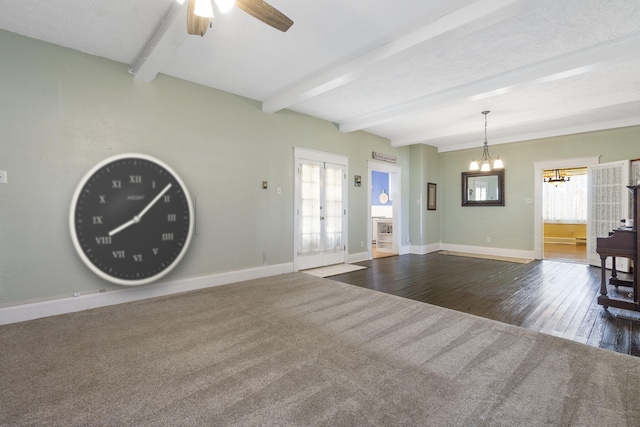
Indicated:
8.08
